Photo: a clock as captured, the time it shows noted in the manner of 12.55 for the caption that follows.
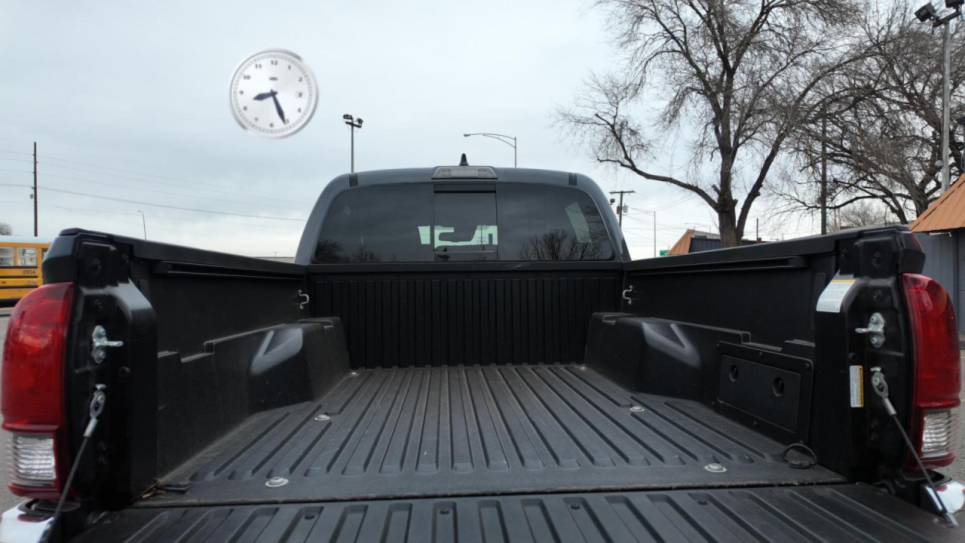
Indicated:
8.26
